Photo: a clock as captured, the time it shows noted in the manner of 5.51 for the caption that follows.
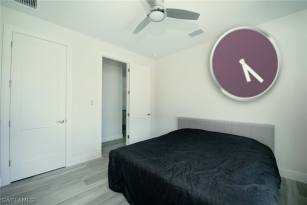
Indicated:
5.22
